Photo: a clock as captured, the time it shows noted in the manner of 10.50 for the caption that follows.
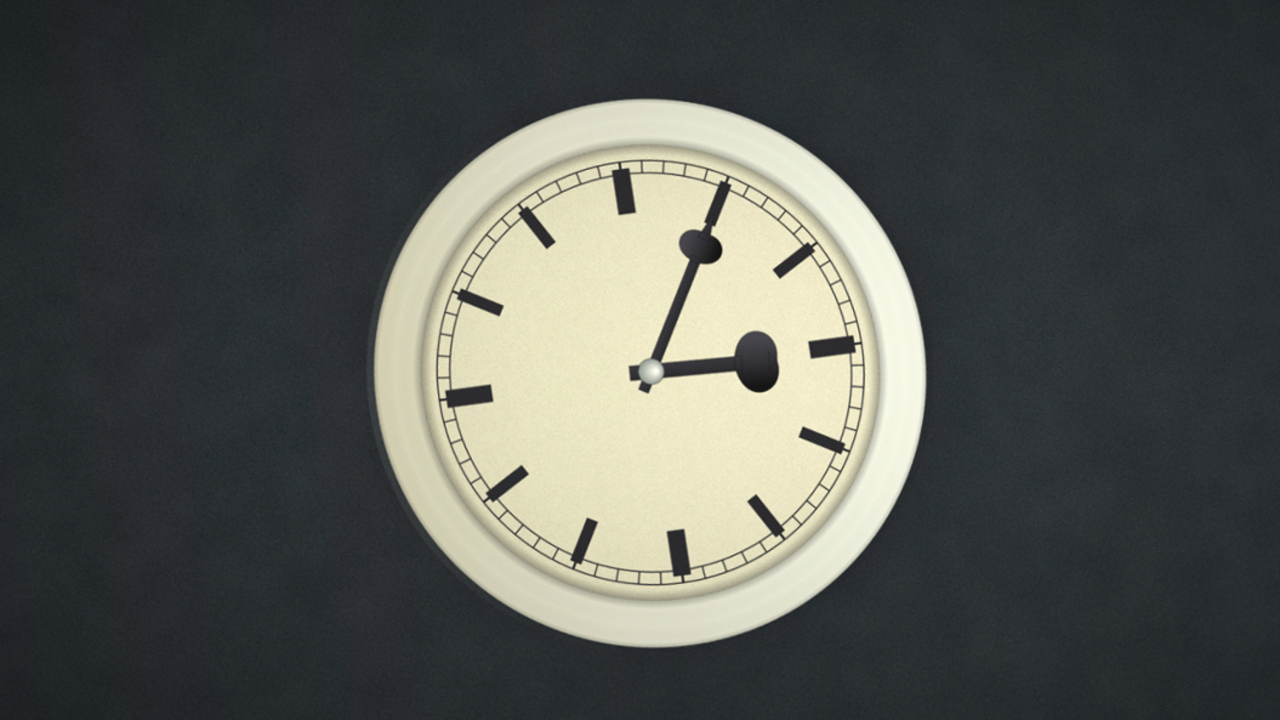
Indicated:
3.05
